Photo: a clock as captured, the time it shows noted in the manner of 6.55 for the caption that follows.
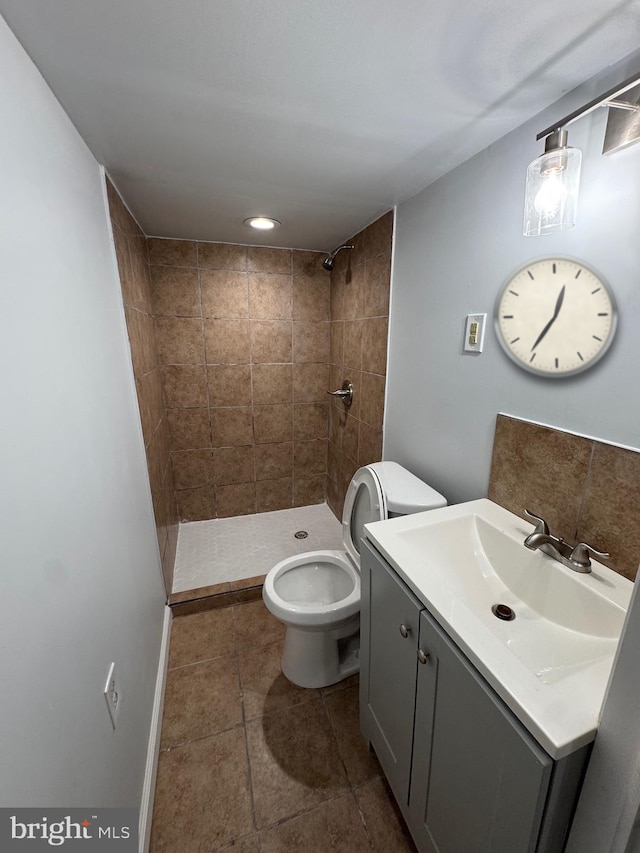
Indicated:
12.36
